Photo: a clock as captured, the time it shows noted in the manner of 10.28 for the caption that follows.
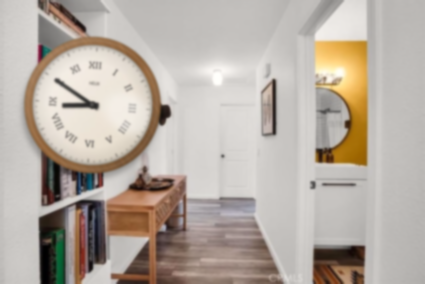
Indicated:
8.50
